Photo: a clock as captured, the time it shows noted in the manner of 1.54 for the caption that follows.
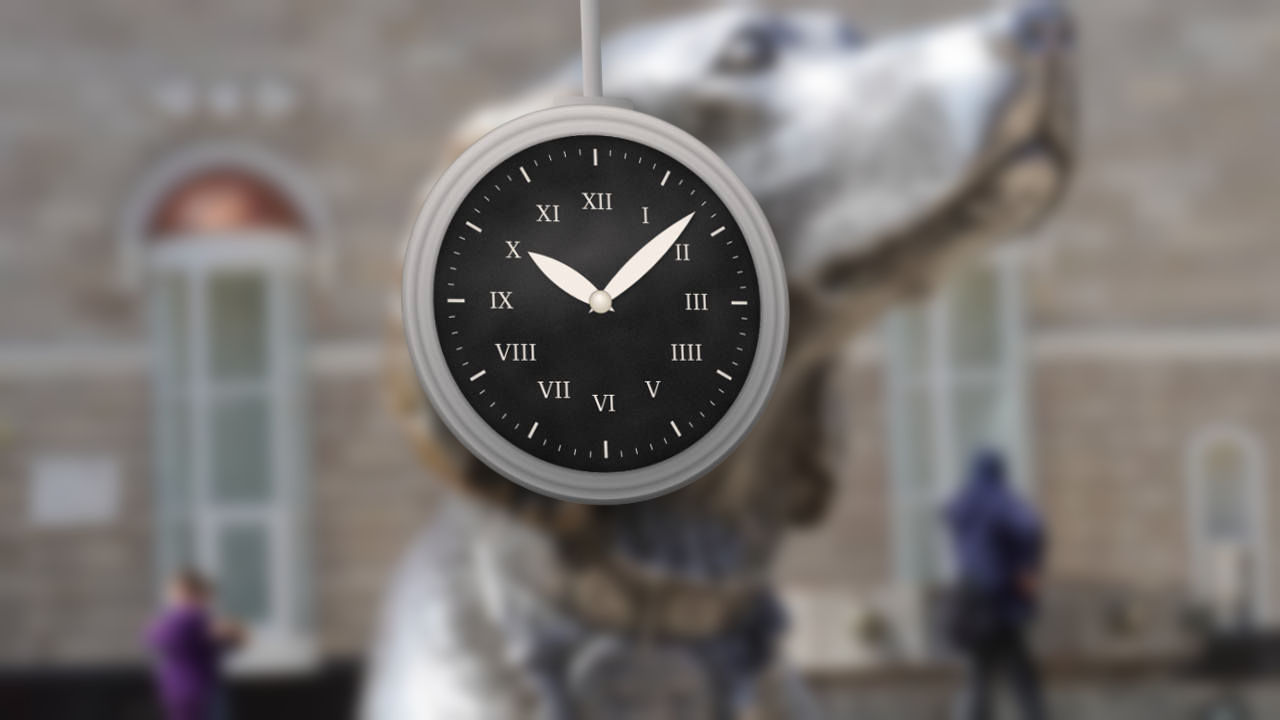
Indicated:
10.08
